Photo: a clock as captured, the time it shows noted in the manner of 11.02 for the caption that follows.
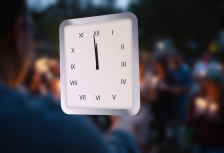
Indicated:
11.59
